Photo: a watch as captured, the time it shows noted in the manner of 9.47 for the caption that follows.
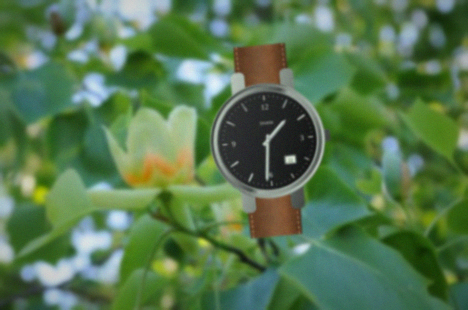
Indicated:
1.31
